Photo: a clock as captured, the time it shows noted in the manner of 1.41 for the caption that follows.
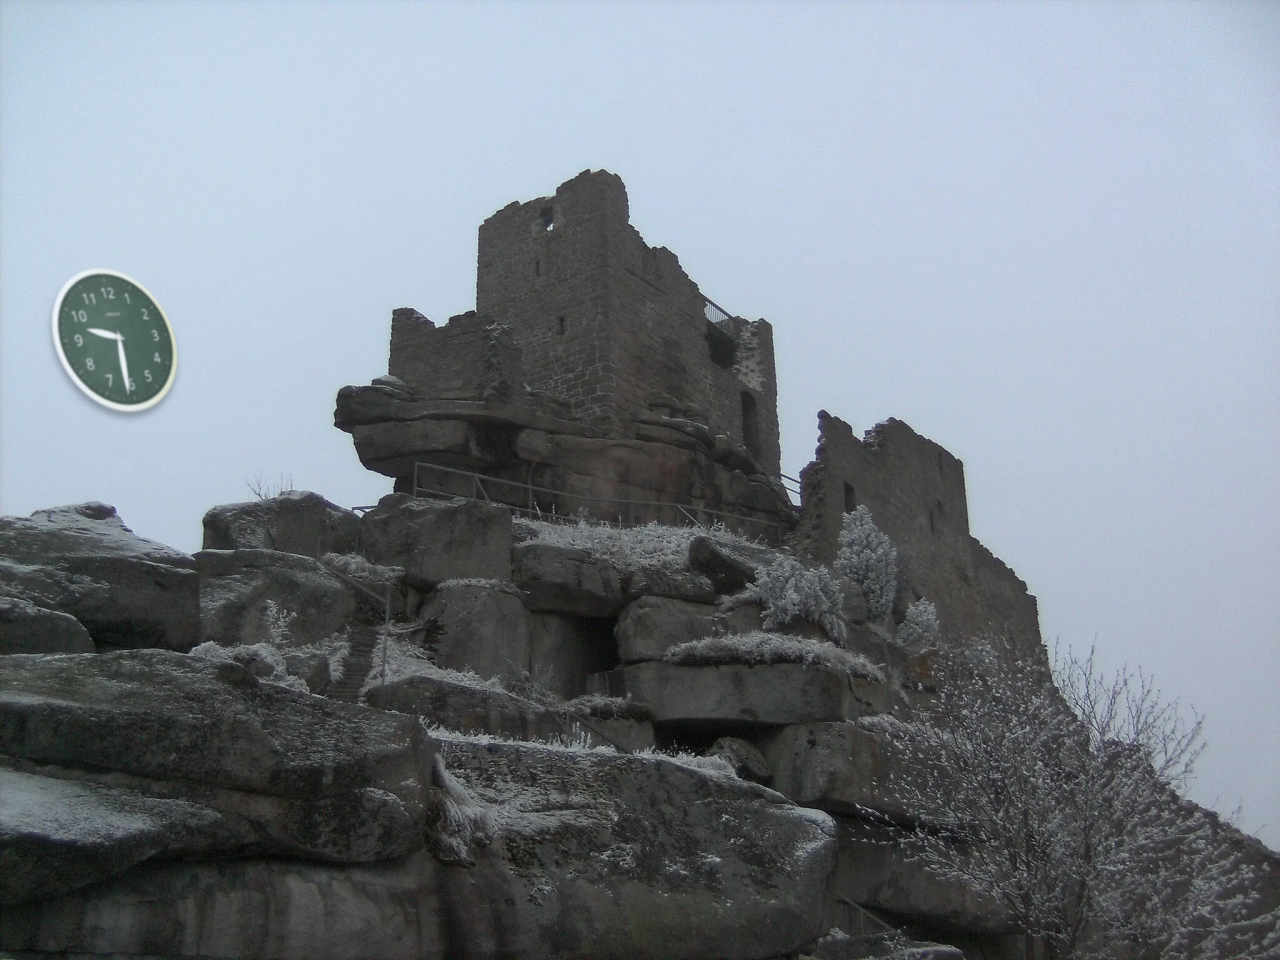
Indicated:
9.31
